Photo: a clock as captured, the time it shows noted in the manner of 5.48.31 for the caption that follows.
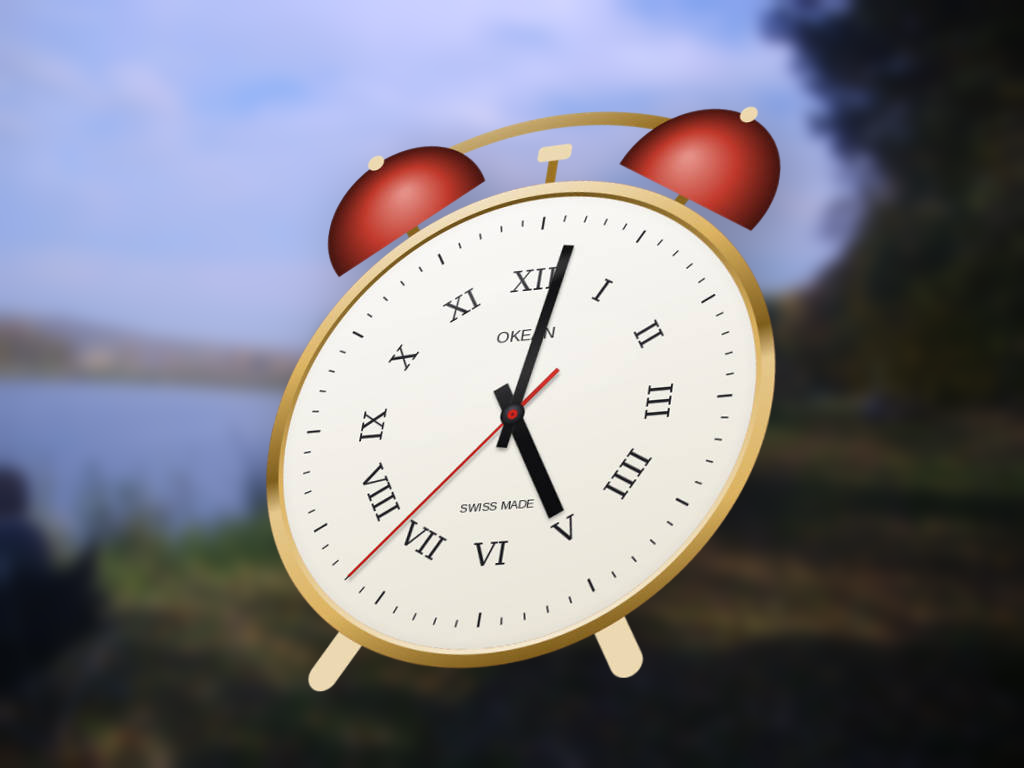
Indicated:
5.01.37
